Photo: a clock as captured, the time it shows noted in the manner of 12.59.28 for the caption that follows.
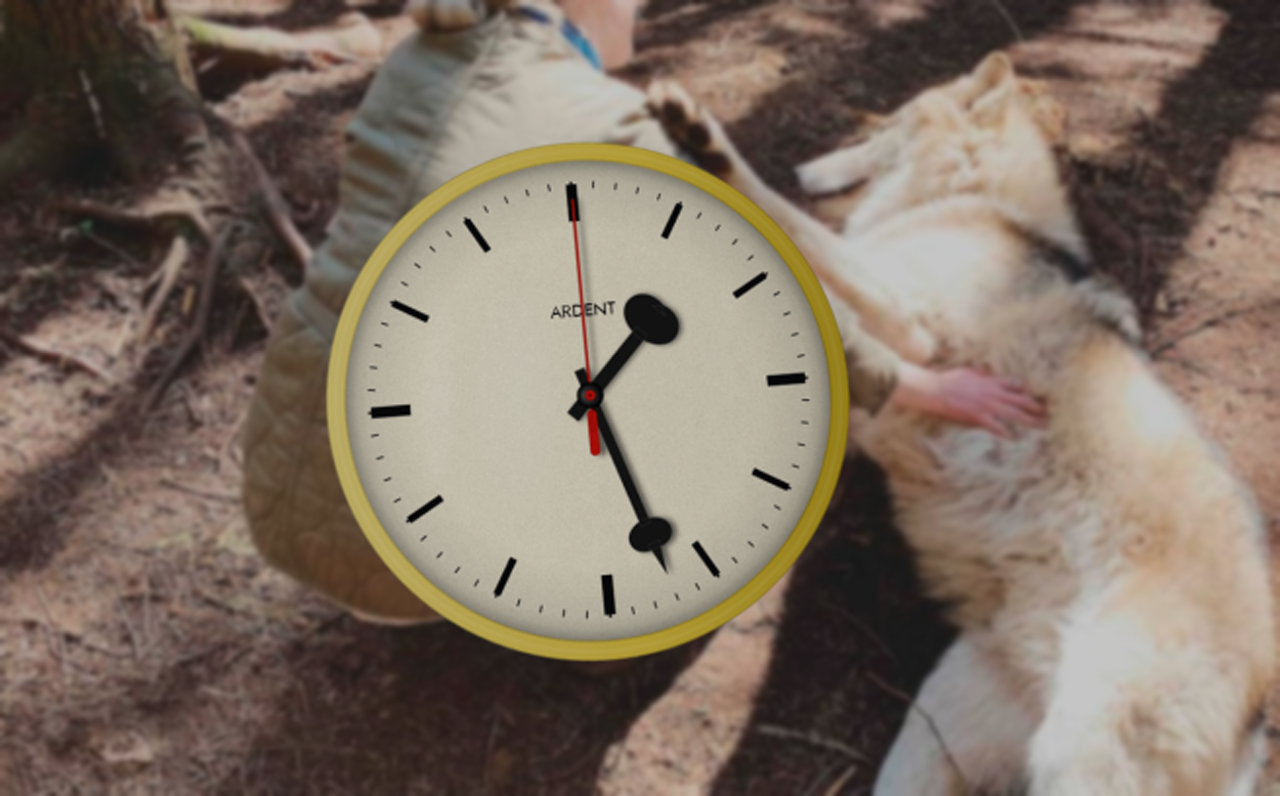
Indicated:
1.27.00
